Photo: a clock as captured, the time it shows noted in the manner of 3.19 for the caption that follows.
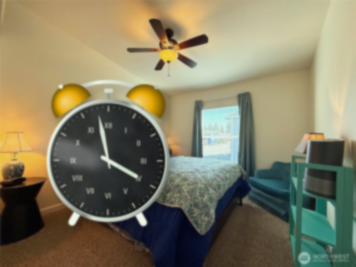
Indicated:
3.58
